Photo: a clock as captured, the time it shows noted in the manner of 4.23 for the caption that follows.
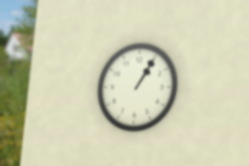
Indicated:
1.05
